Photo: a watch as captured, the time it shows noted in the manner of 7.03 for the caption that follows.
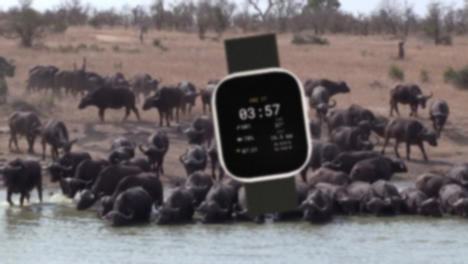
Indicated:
3.57
